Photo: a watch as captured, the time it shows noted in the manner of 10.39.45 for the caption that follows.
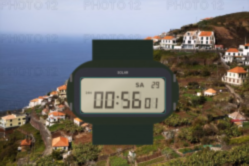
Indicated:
0.56.01
